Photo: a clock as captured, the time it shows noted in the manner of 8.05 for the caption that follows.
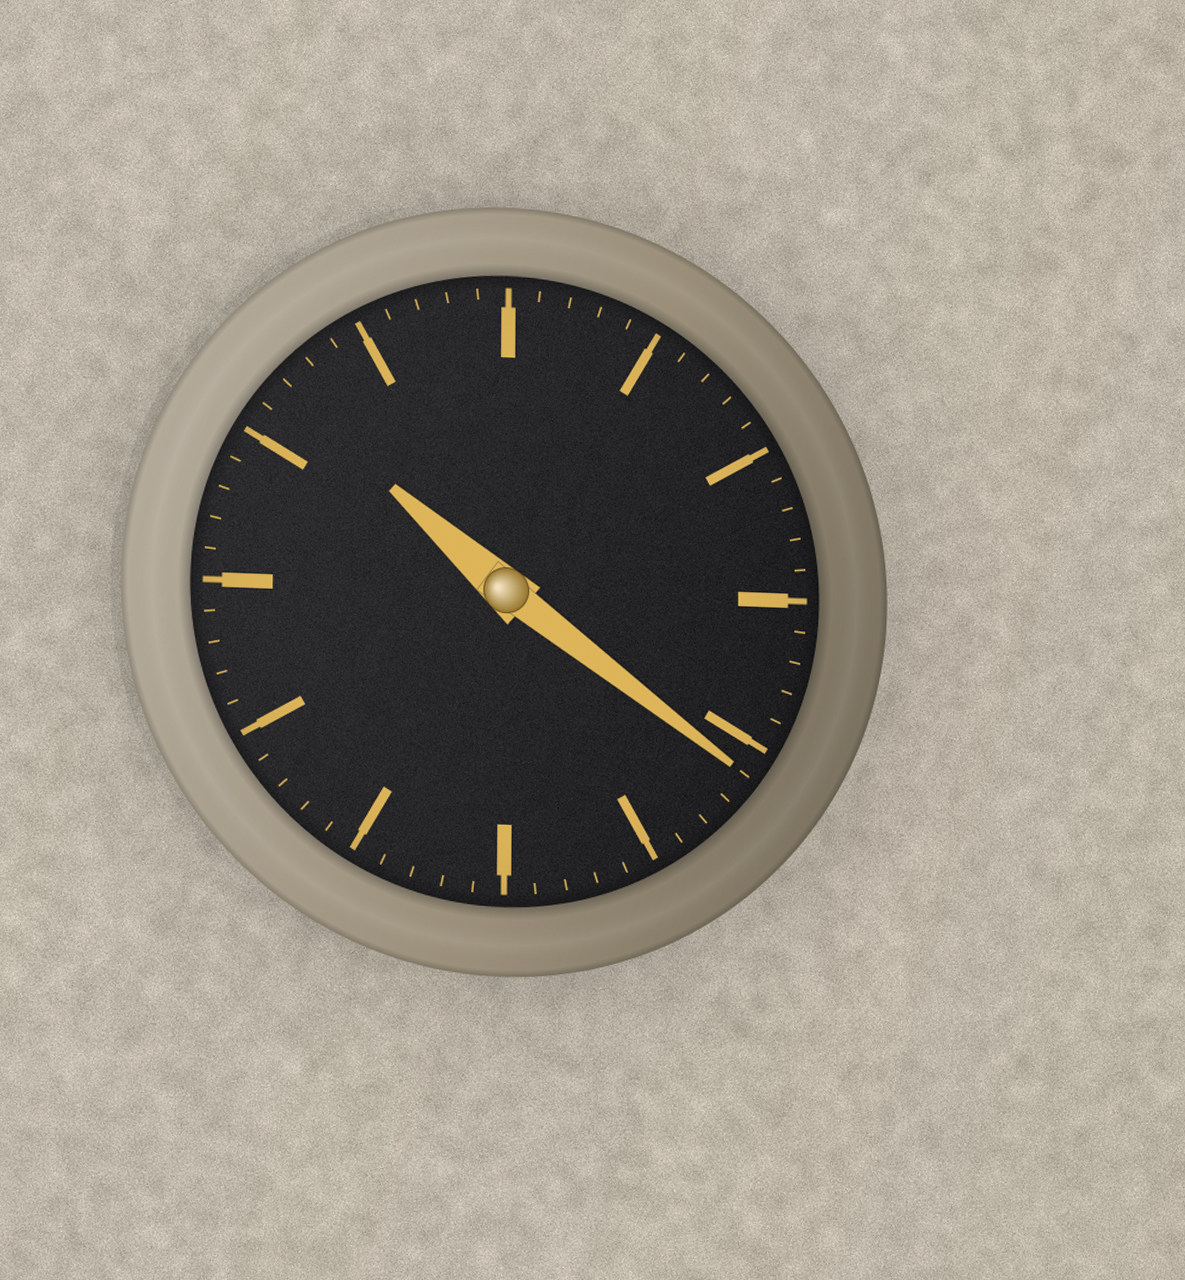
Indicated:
10.21
